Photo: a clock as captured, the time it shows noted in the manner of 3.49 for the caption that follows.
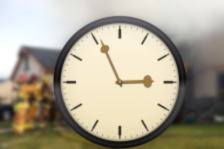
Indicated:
2.56
